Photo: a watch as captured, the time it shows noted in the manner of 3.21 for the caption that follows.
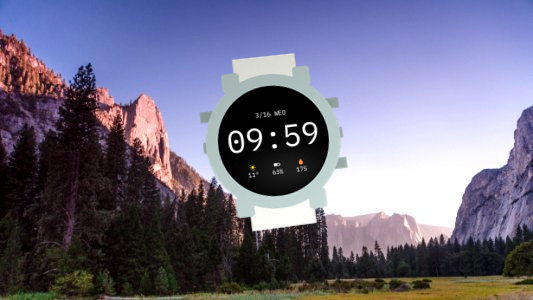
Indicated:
9.59
